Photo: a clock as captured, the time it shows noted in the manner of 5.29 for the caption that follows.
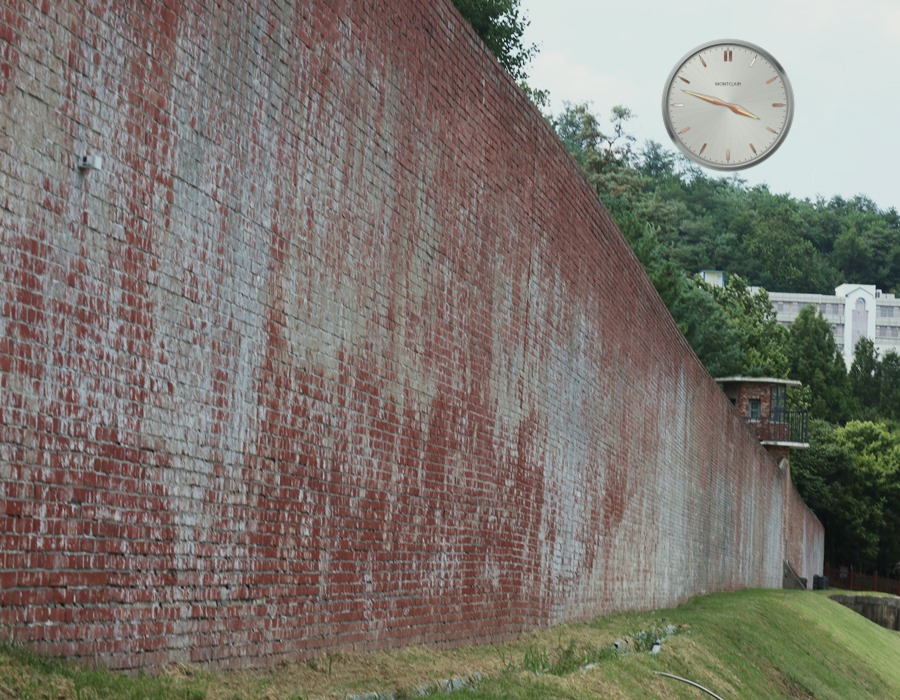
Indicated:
3.48
